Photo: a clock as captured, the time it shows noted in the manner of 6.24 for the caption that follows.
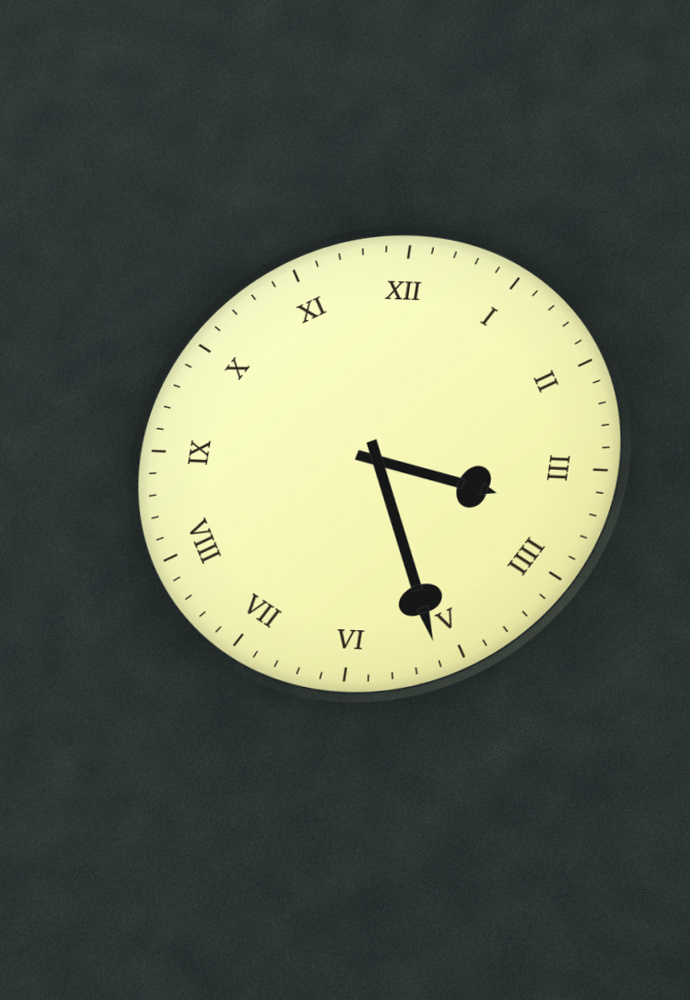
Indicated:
3.26
